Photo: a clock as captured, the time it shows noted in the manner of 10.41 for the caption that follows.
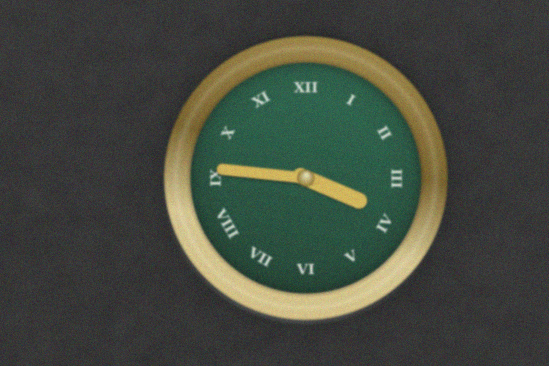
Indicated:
3.46
